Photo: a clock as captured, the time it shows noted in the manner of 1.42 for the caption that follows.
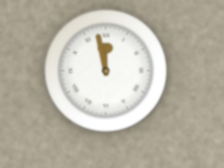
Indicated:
11.58
